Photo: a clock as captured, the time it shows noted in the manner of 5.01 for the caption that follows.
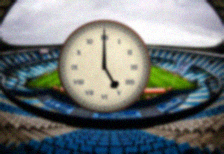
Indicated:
5.00
